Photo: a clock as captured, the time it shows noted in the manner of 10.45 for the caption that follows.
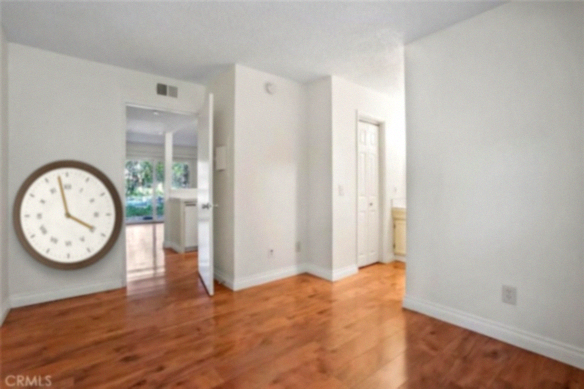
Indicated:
3.58
